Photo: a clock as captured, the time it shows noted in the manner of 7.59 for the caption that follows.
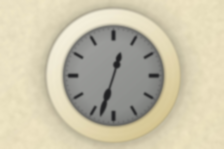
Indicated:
12.33
